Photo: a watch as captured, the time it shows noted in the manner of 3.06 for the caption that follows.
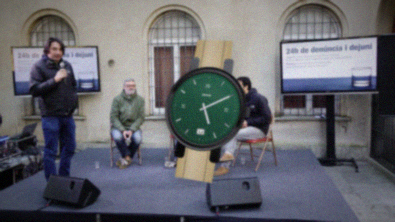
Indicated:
5.10
